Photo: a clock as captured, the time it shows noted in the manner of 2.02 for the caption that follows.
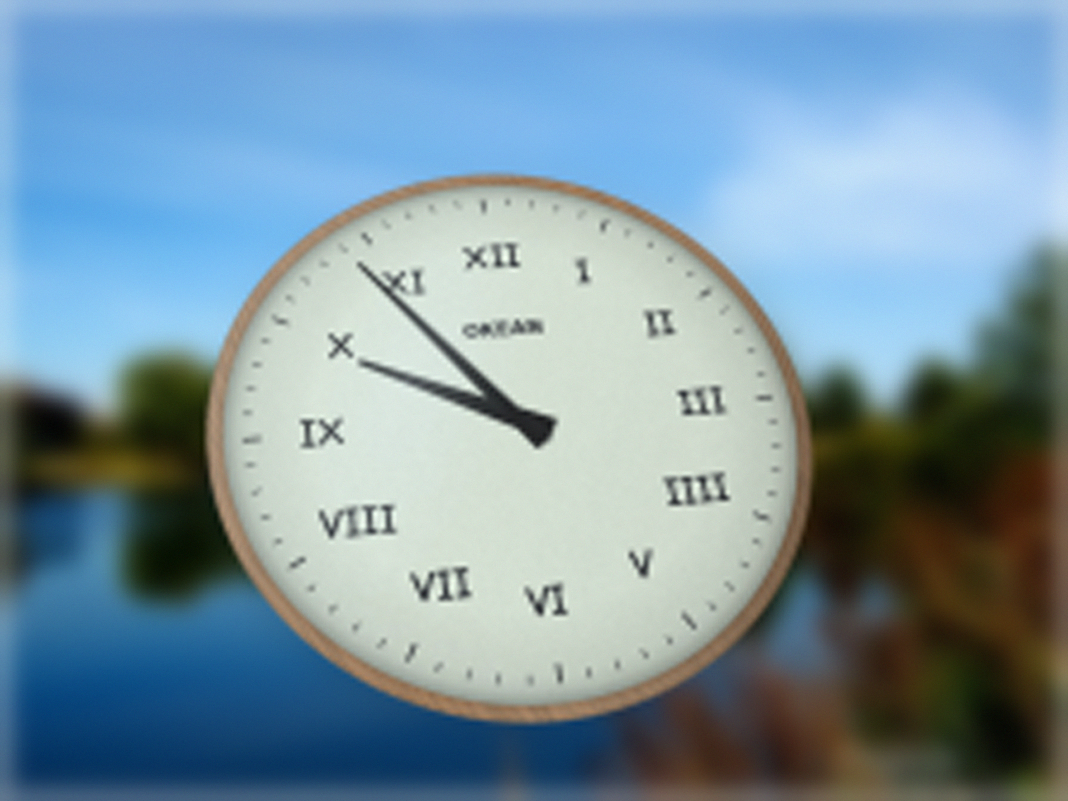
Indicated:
9.54
